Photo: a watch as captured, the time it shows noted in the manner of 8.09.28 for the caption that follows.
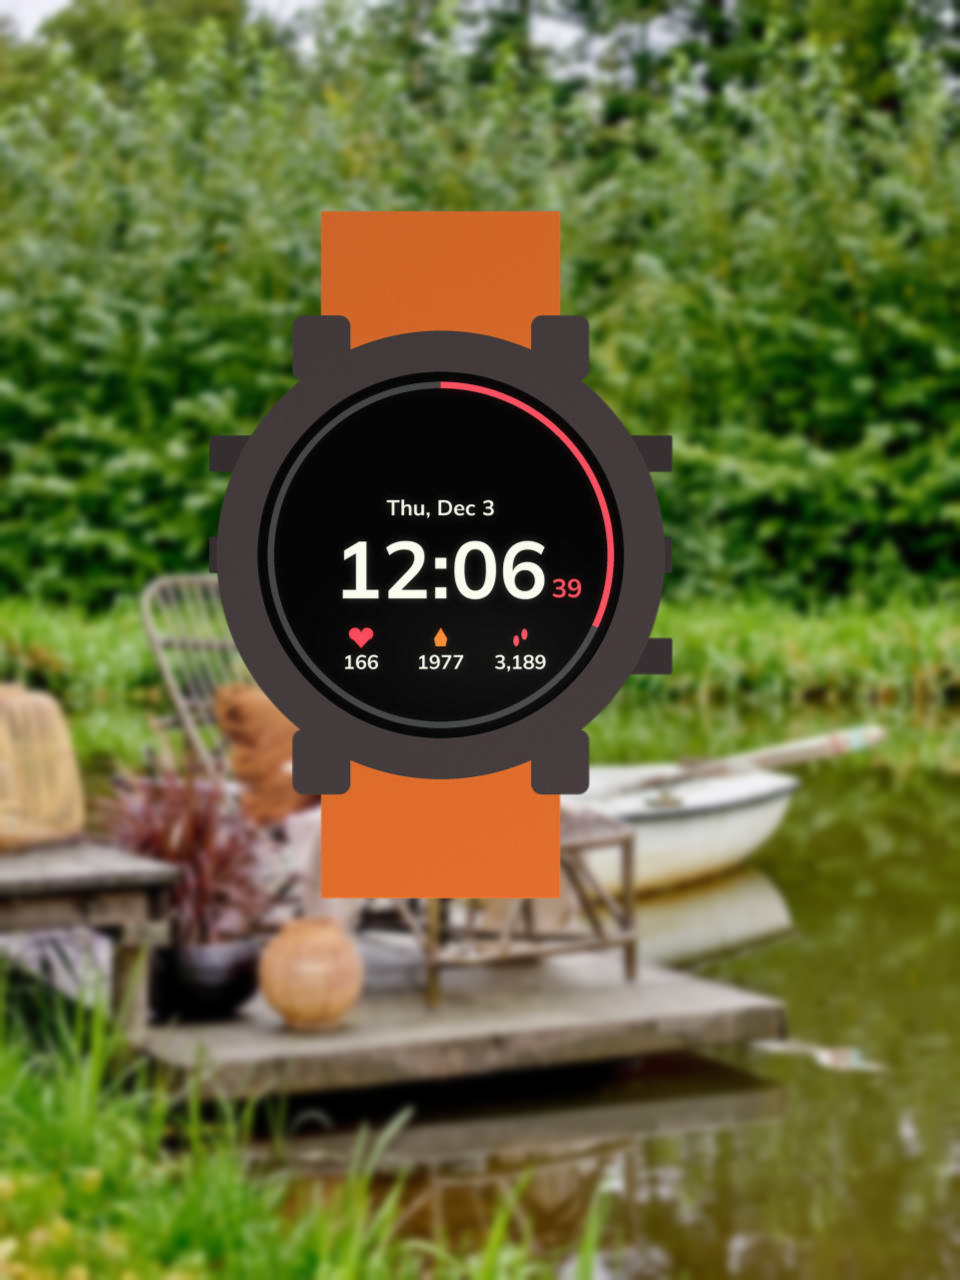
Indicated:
12.06.39
